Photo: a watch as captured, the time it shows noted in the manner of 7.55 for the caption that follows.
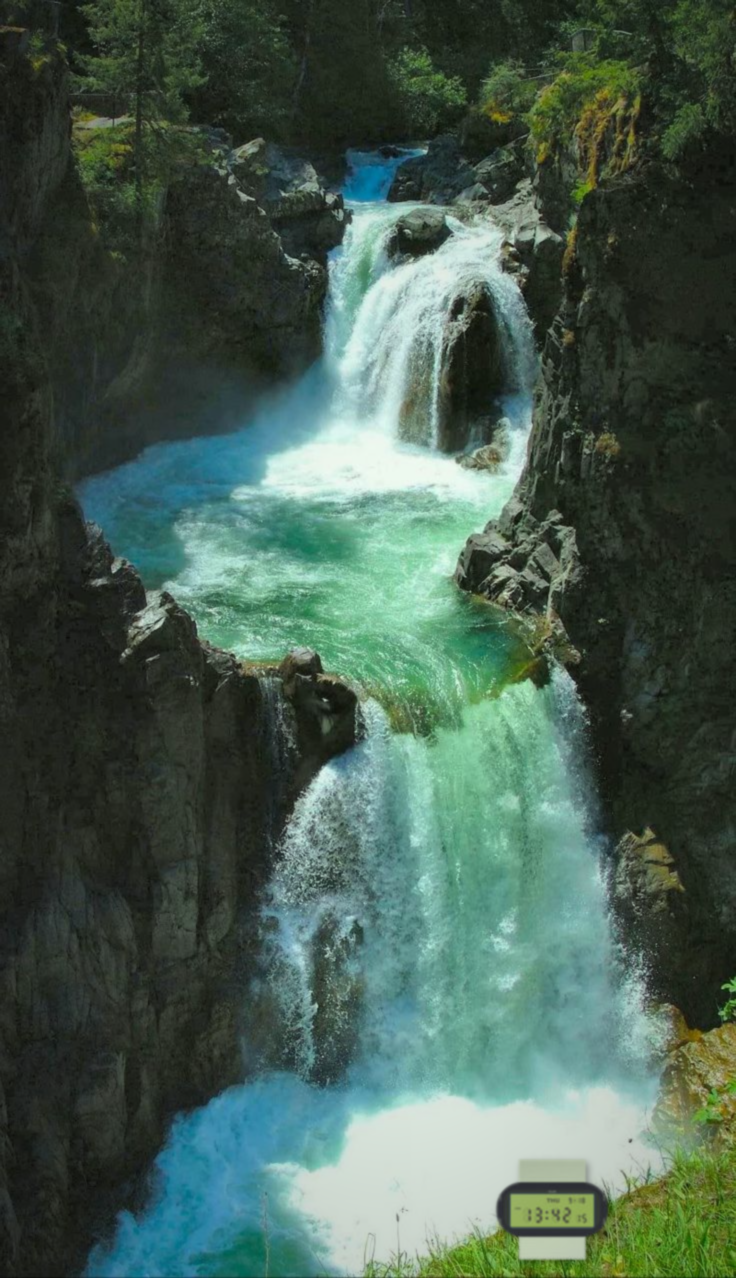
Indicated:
13.42
